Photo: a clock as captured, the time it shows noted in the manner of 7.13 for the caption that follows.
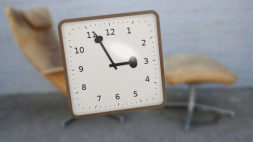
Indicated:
2.56
